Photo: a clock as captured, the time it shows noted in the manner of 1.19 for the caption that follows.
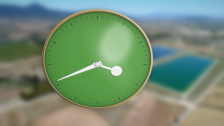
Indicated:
3.41
